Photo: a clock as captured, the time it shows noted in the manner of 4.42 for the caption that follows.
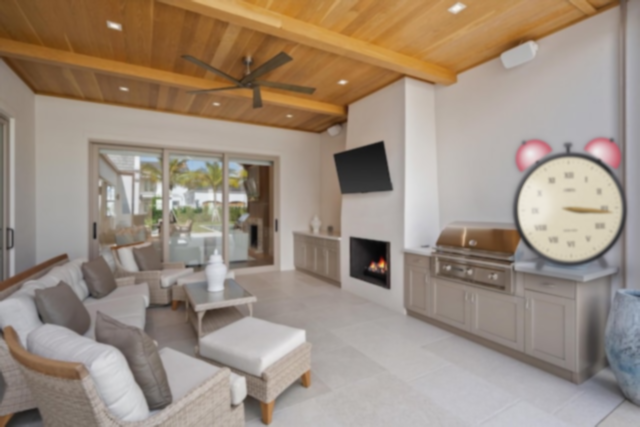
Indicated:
3.16
